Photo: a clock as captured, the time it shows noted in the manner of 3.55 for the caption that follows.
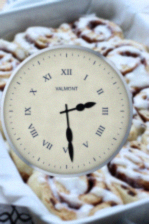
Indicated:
2.29
